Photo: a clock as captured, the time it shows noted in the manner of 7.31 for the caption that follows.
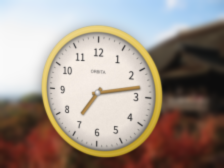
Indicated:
7.13
